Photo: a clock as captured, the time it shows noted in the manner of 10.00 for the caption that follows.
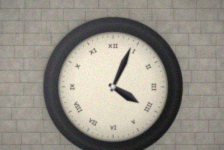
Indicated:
4.04
